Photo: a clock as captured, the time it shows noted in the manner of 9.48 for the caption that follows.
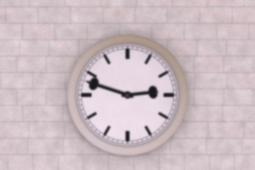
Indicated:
2.48
